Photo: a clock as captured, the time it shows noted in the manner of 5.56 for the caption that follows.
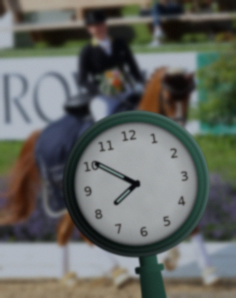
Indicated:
7.51
